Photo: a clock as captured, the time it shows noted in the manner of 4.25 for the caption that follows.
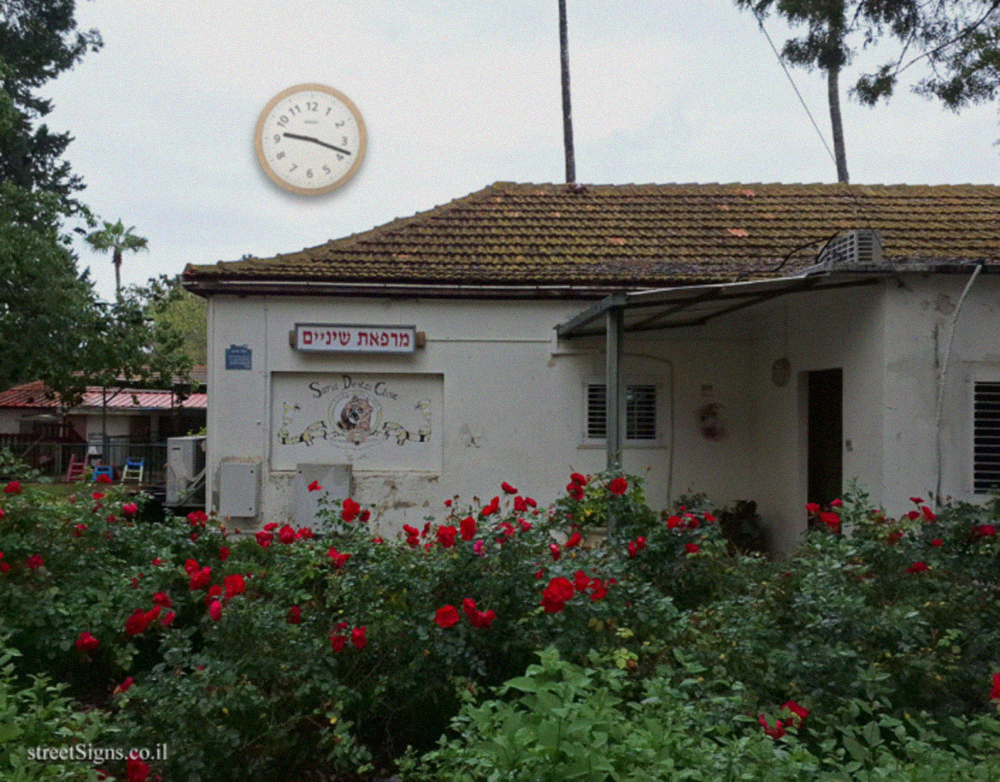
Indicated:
9.18
